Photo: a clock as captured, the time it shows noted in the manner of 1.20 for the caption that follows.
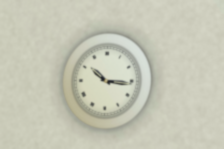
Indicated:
10.16
